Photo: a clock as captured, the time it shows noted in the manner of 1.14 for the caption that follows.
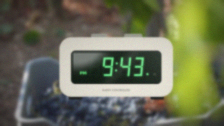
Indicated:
9.43
